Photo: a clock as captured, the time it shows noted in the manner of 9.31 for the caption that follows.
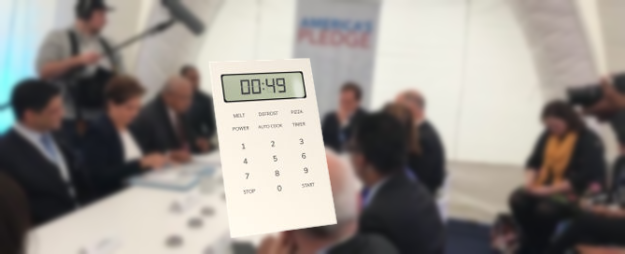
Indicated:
0.49
